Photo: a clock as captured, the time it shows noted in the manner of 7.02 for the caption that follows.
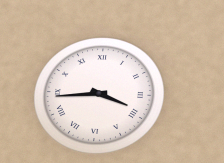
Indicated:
3.44
